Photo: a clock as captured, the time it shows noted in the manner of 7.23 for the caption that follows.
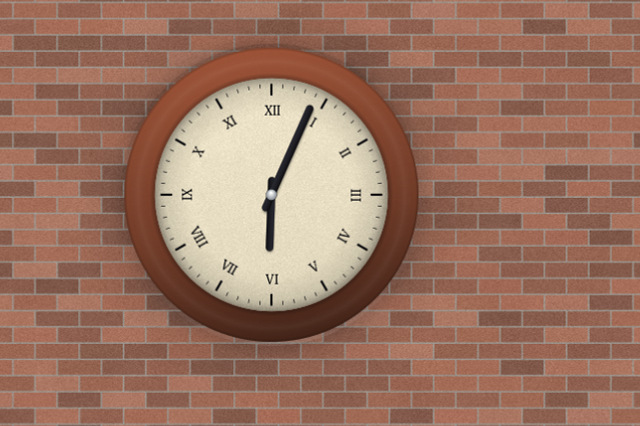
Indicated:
6.04
